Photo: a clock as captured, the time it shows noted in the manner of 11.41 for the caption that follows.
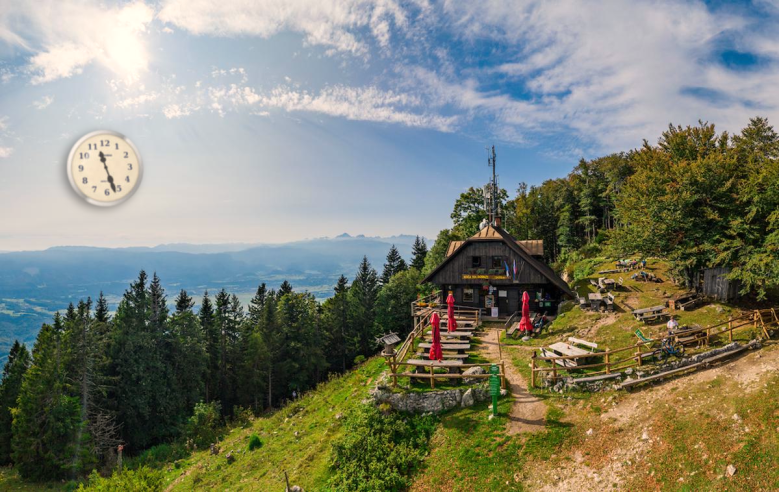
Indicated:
11.27
